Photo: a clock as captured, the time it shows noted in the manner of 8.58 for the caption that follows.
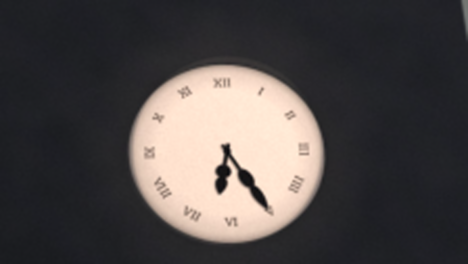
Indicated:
6.25
